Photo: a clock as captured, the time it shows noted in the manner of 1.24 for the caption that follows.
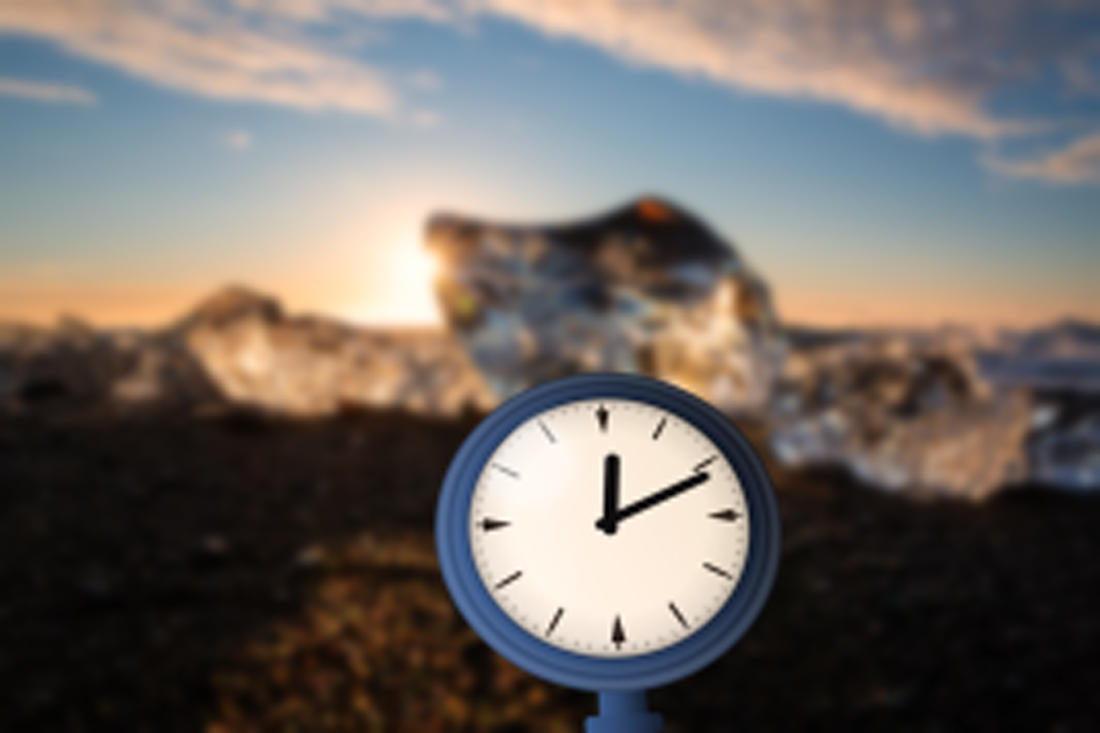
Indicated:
12.11
